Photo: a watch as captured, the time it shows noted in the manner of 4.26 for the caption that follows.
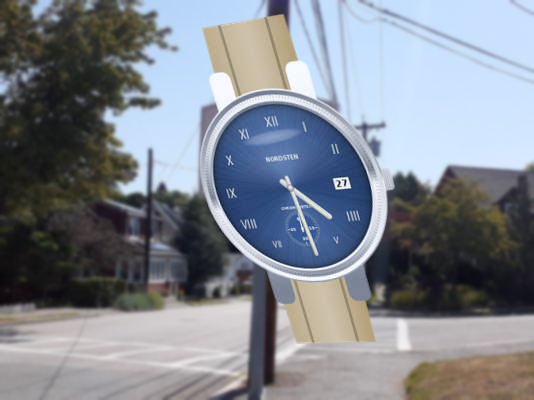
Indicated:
4.29
